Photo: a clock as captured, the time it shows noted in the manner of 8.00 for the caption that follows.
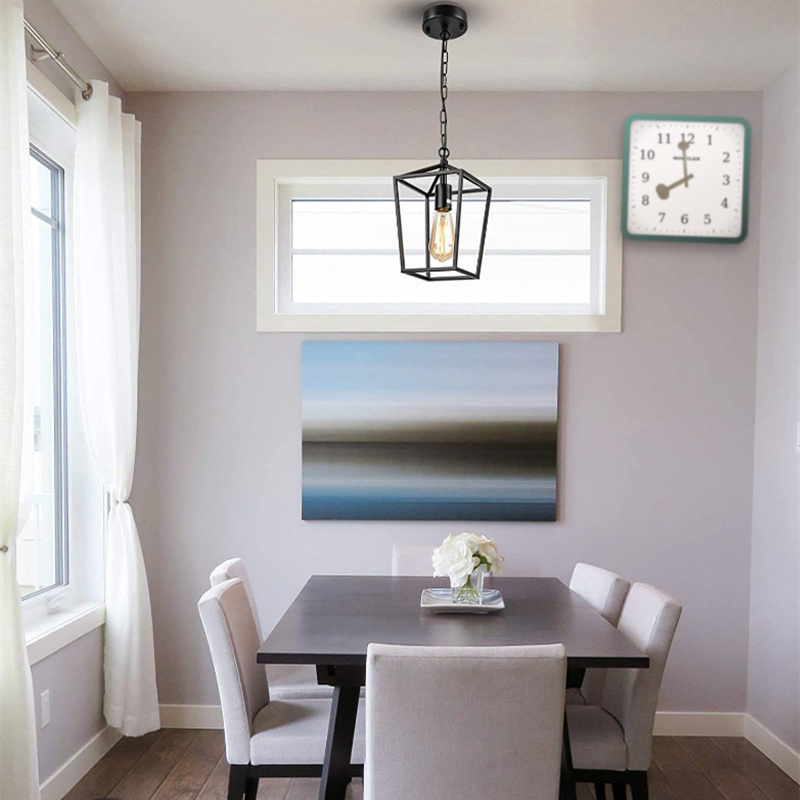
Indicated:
7.59
